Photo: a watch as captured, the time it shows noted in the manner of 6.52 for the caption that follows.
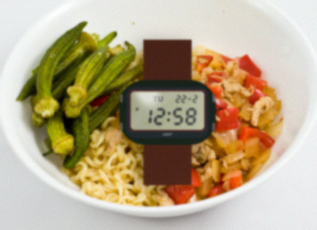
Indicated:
12.58
